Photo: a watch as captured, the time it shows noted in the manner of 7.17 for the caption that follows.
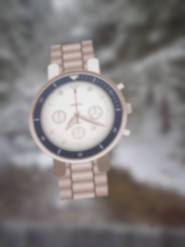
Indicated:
7.20
